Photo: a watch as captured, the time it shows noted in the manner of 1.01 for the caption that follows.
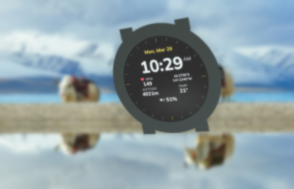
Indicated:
10.29
